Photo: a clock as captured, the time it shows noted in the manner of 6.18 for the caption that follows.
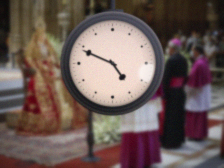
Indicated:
4.49
